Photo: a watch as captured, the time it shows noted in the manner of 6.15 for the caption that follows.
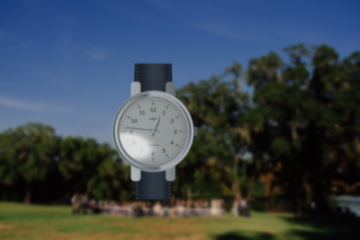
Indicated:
12.46
